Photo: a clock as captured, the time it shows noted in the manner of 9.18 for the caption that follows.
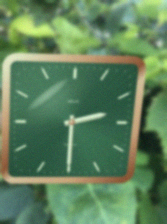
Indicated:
2.30
